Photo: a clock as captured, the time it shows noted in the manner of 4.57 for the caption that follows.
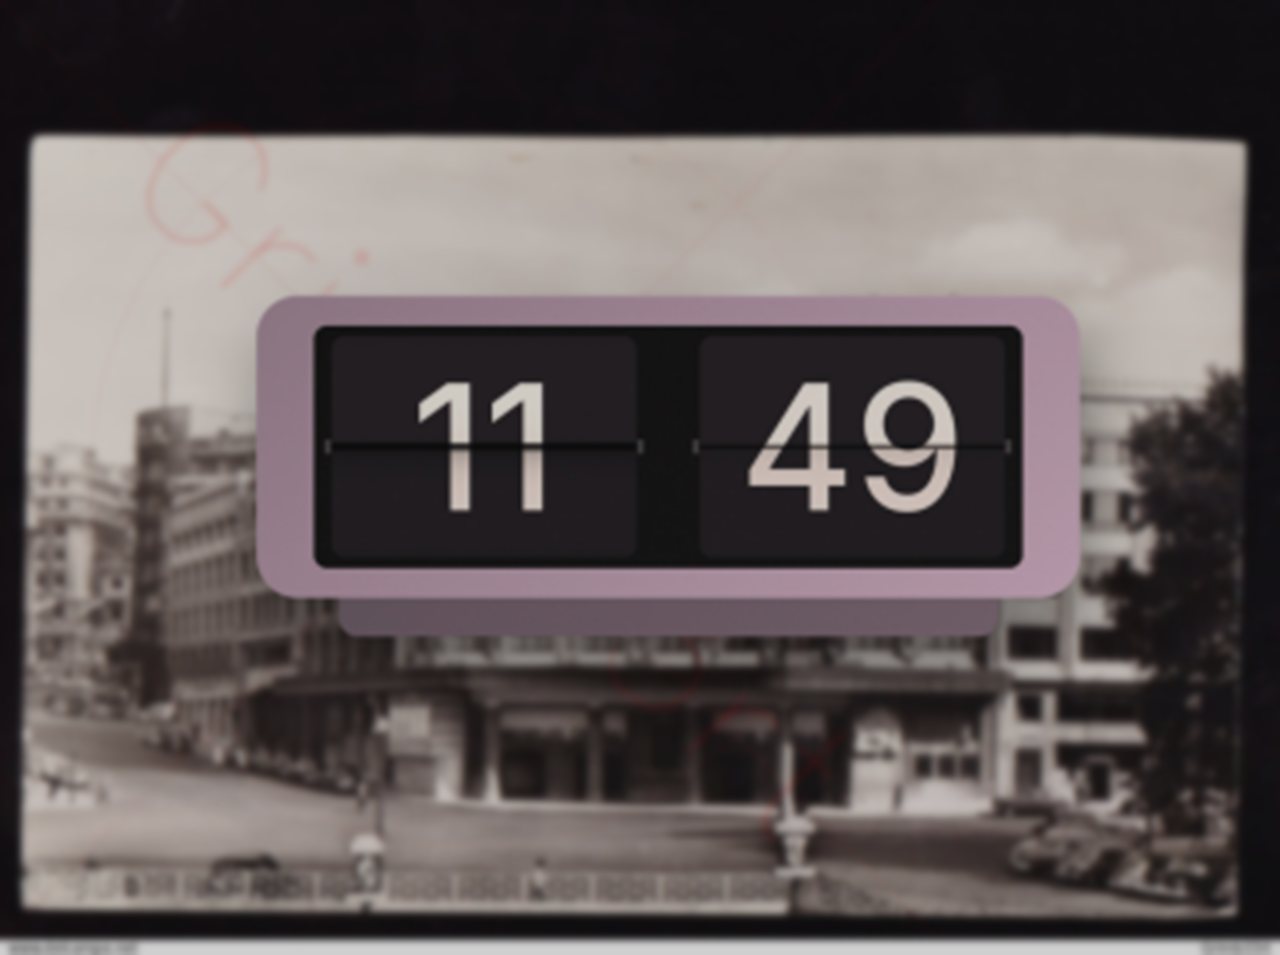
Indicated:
11.49
